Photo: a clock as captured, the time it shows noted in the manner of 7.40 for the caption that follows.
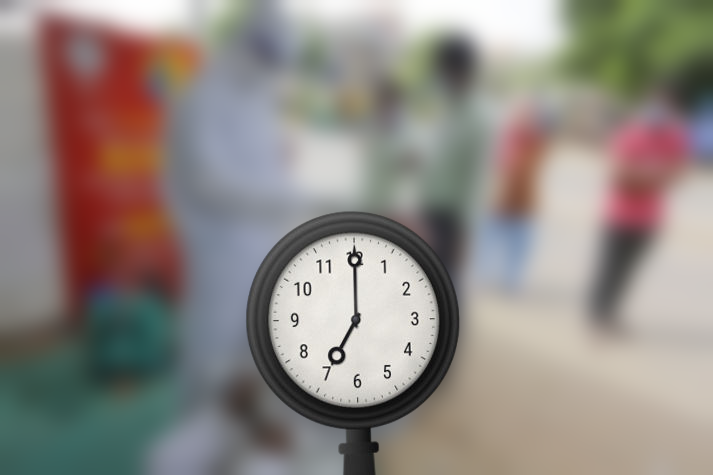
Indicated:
7.00
